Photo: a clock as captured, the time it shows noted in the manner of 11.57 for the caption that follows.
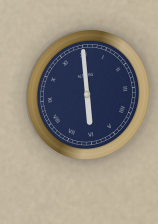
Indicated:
6.00
